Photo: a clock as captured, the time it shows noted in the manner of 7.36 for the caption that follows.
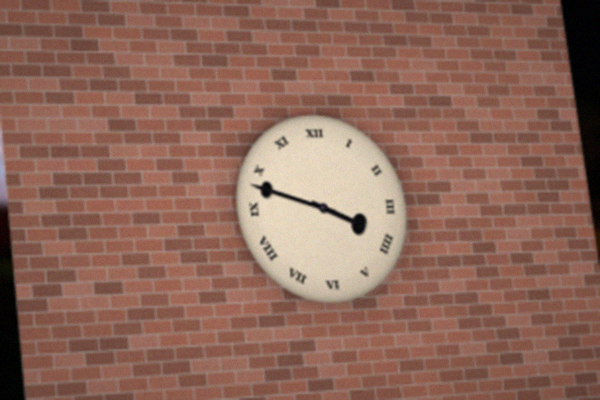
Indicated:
3.48
